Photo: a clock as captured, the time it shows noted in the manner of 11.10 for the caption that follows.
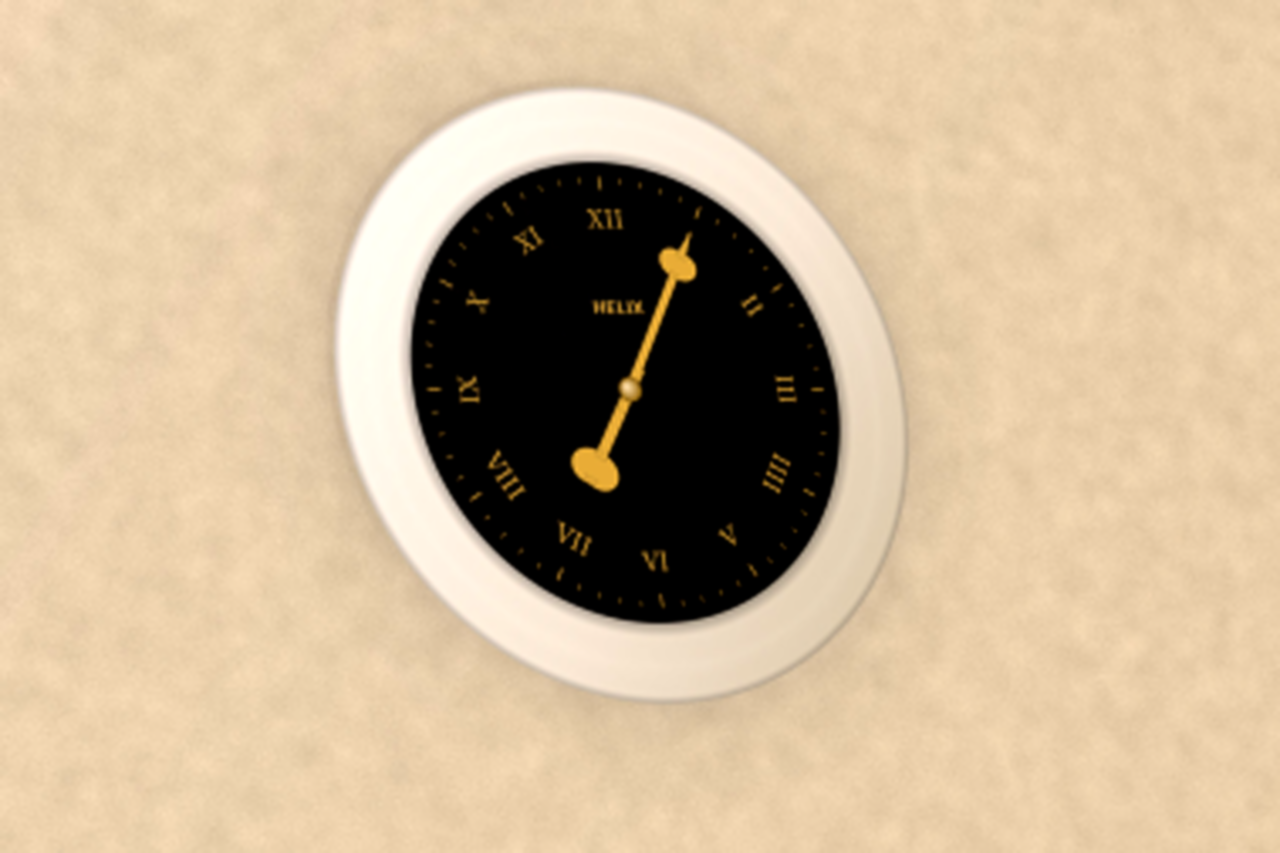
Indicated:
7.05
